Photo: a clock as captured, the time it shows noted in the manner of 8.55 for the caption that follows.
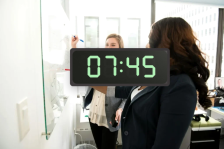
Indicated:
7.45
